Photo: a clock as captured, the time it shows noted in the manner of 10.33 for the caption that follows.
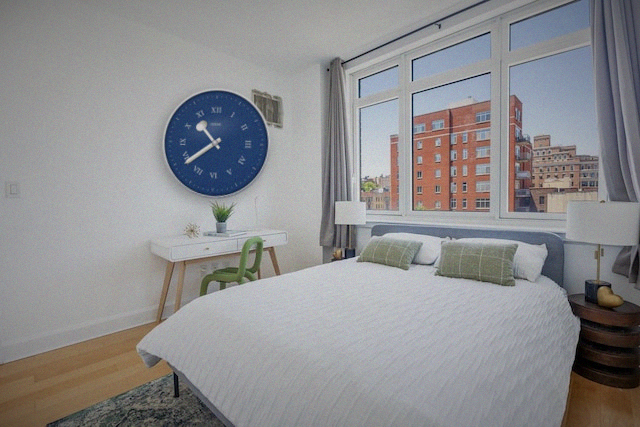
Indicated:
10.39
